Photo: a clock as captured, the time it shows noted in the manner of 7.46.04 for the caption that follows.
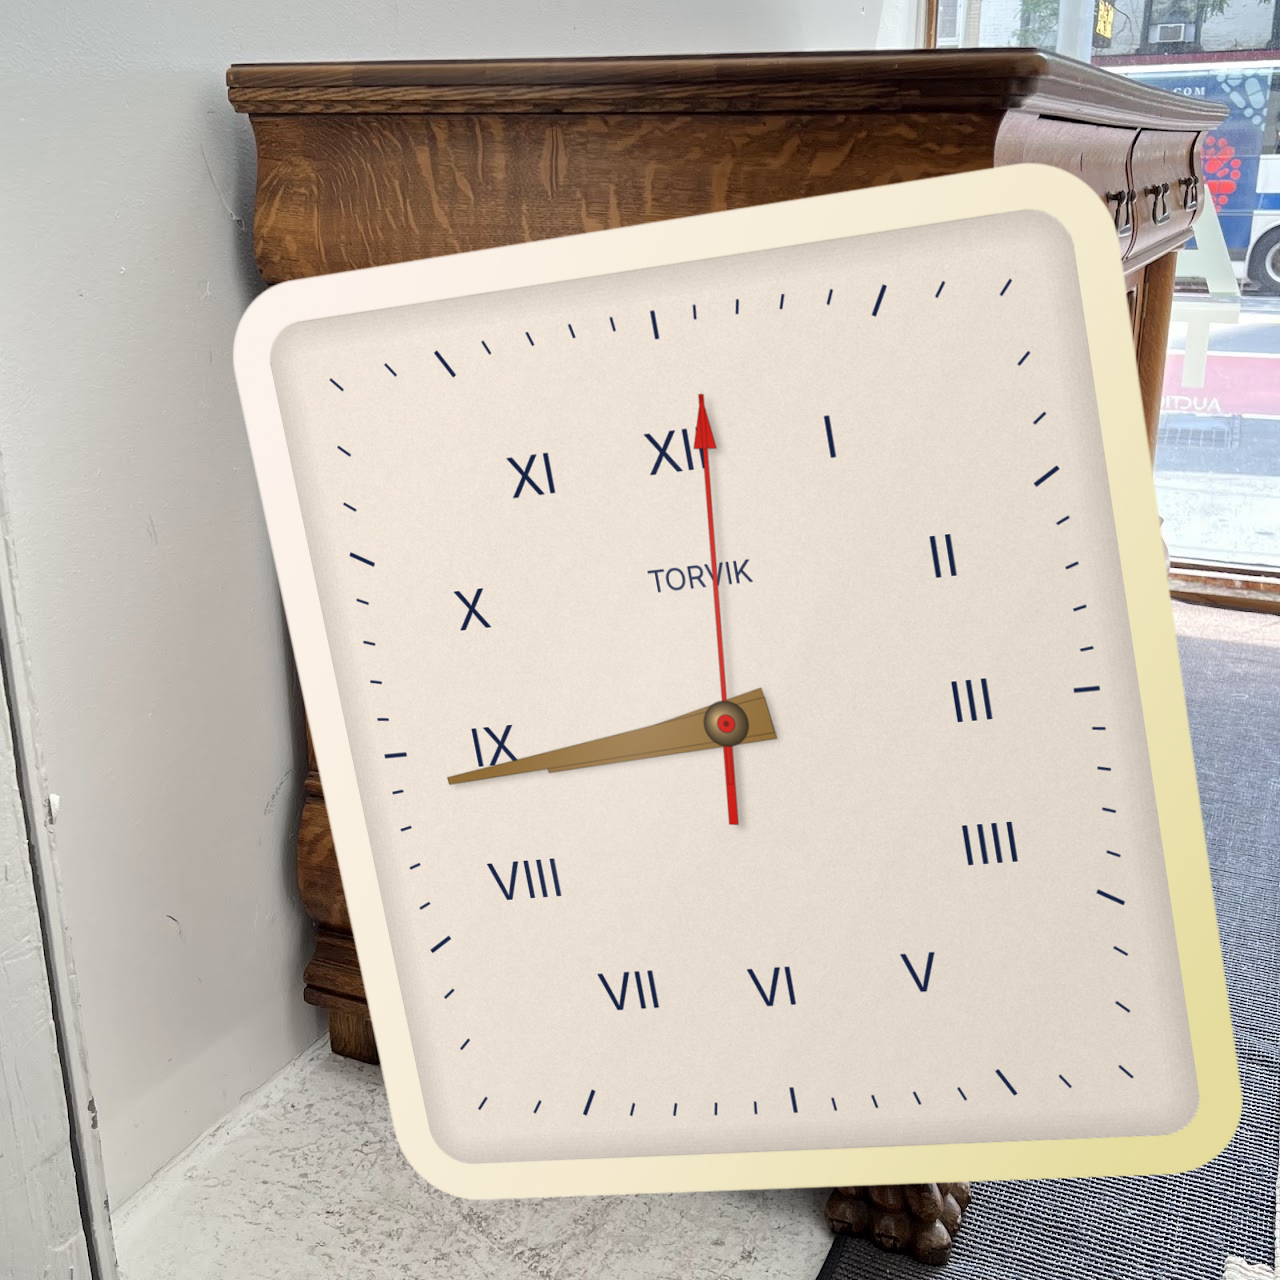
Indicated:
8.44.01
